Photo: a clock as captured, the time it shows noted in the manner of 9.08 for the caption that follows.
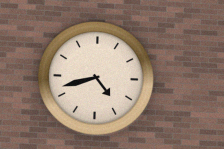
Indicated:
4.42
